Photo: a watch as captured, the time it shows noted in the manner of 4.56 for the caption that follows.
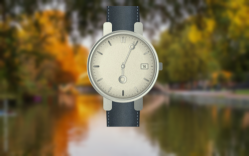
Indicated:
6.04
